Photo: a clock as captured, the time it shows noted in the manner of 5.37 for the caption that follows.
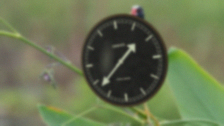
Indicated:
1.38
